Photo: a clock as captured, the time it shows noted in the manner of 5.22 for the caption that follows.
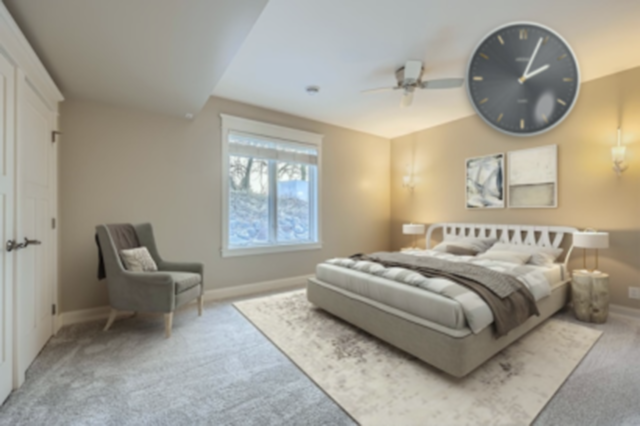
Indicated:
2.04
